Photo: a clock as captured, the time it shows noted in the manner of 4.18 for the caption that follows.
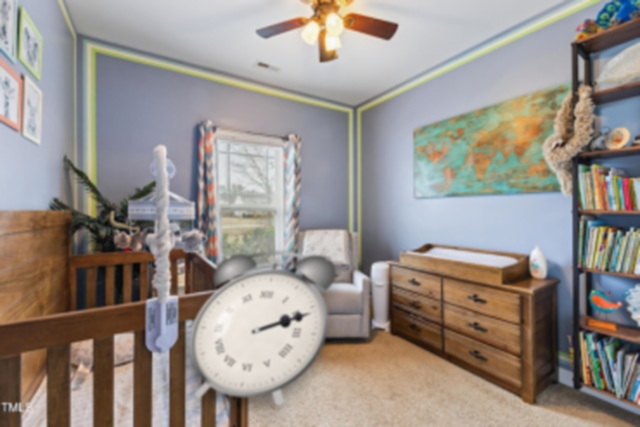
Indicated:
2.11
